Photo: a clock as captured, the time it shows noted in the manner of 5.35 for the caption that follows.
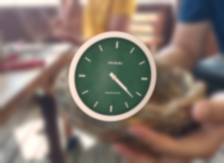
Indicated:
4.22
